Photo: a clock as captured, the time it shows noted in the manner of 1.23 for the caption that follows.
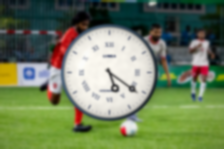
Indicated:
5.21
